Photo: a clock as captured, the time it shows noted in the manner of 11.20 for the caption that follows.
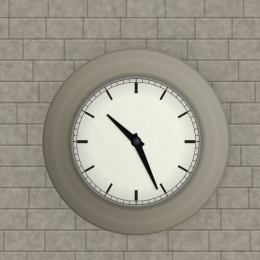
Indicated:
10.26
